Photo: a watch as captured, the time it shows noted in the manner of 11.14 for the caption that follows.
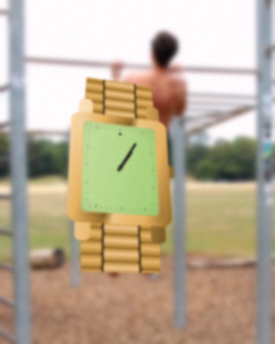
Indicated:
1.05
